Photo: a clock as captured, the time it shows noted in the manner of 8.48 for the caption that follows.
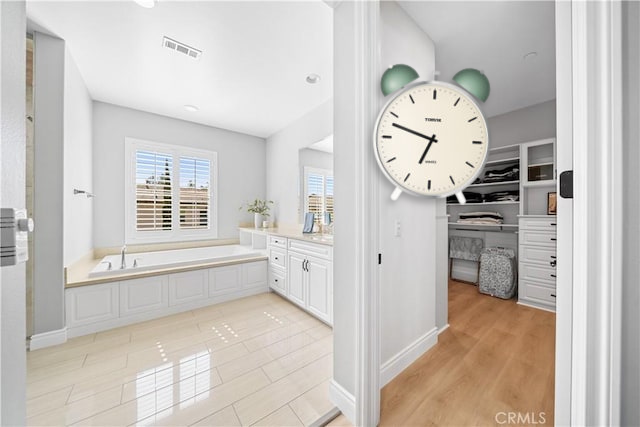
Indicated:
6.48
